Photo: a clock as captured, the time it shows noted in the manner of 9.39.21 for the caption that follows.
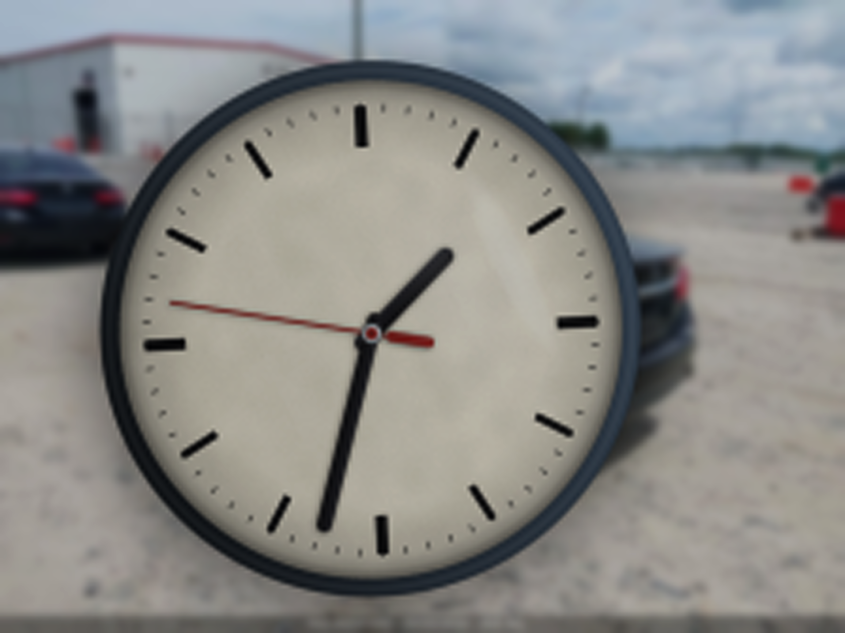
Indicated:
1.32.47
